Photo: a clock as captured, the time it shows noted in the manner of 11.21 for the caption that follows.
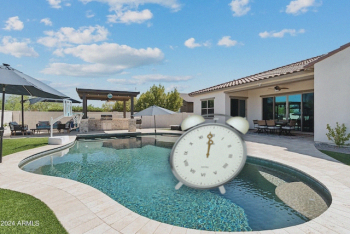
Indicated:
11.59
